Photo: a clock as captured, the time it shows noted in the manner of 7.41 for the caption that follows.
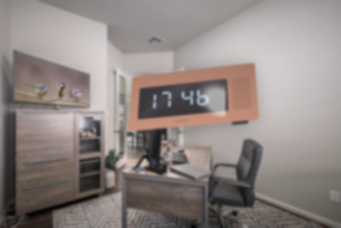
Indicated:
17.46
